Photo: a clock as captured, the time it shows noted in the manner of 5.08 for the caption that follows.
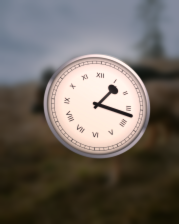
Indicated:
1.17
